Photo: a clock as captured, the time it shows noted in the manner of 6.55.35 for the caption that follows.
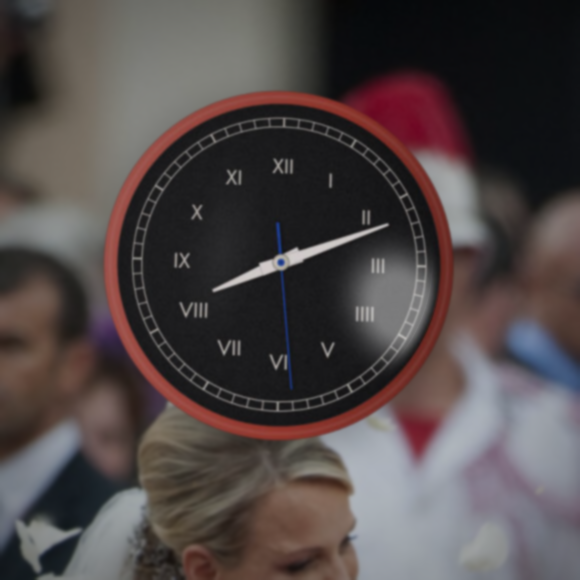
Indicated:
8.11.29
